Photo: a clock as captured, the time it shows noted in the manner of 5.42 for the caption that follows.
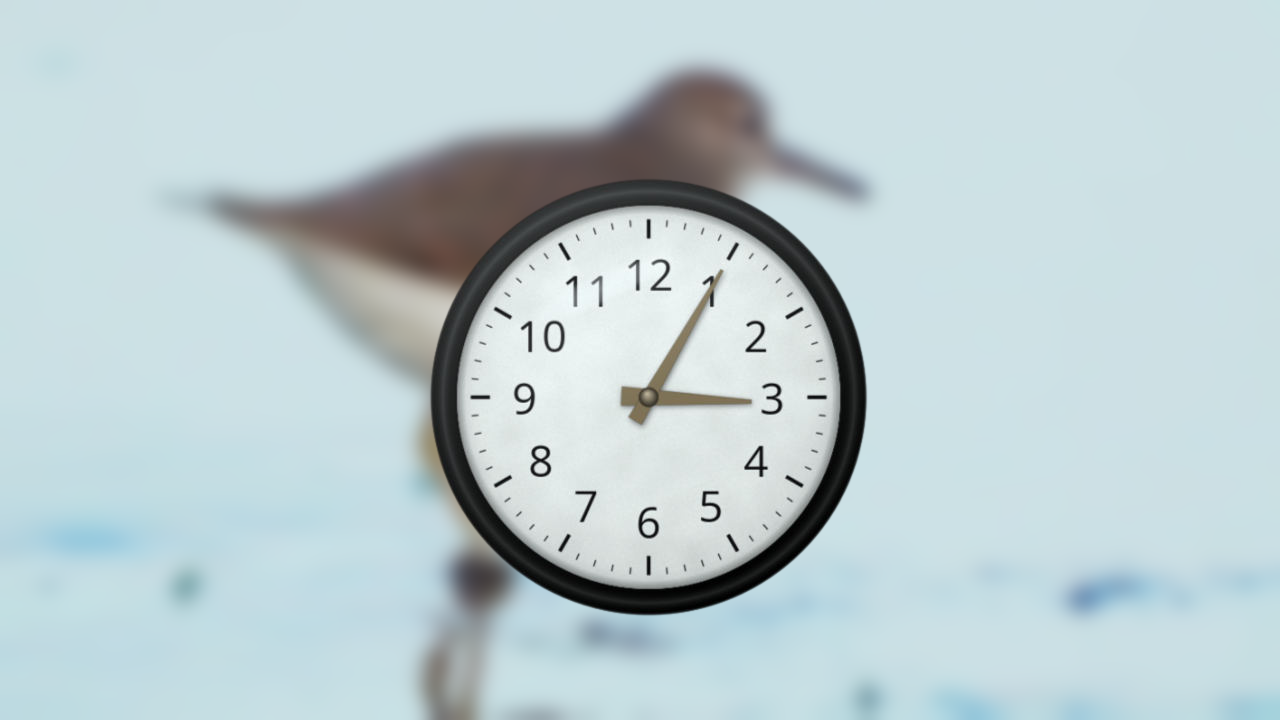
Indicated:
3.05
